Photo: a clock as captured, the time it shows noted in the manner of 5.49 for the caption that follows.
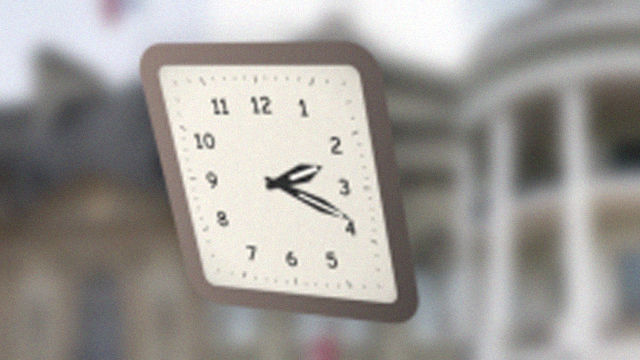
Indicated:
2.19
